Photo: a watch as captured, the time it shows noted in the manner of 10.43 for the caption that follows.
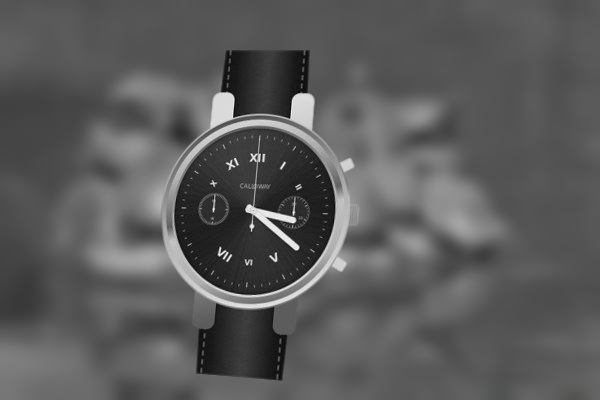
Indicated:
3.21
